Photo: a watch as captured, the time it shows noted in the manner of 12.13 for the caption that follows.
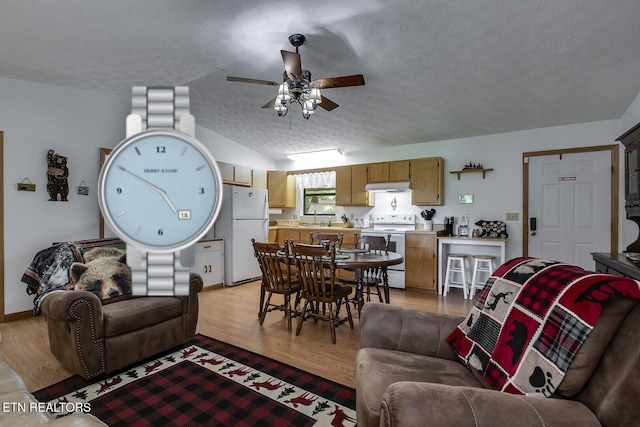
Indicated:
4.50
